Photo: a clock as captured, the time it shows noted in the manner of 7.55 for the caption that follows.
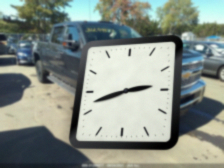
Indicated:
2.42
